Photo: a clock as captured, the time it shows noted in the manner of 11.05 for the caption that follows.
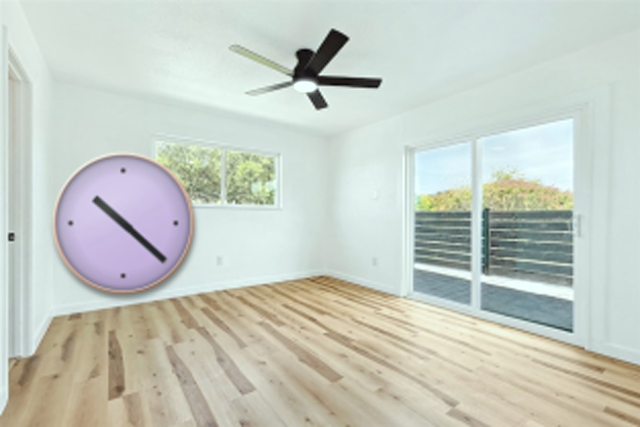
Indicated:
10.22
